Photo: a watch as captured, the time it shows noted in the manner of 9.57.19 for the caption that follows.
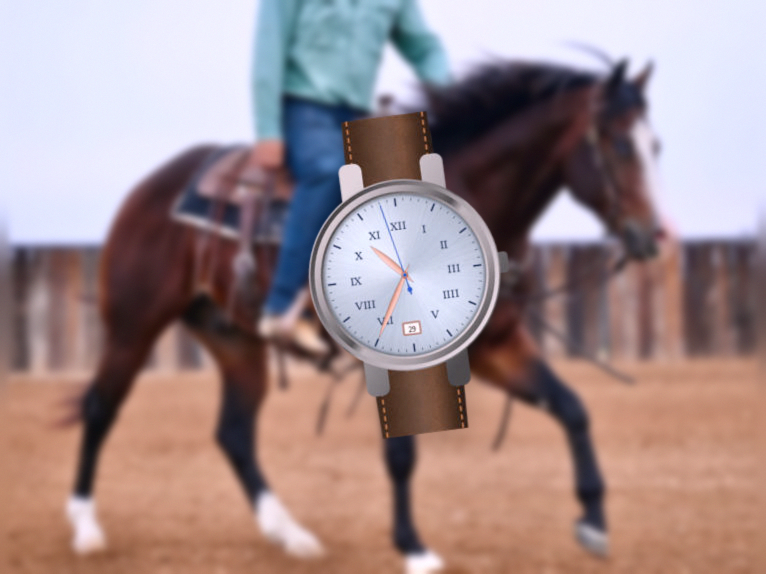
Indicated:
10.34.58
